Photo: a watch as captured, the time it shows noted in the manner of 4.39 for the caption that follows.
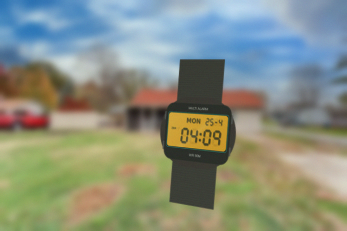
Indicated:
4.09
